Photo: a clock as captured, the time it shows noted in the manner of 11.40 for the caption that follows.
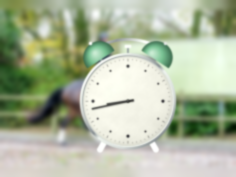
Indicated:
8.43
